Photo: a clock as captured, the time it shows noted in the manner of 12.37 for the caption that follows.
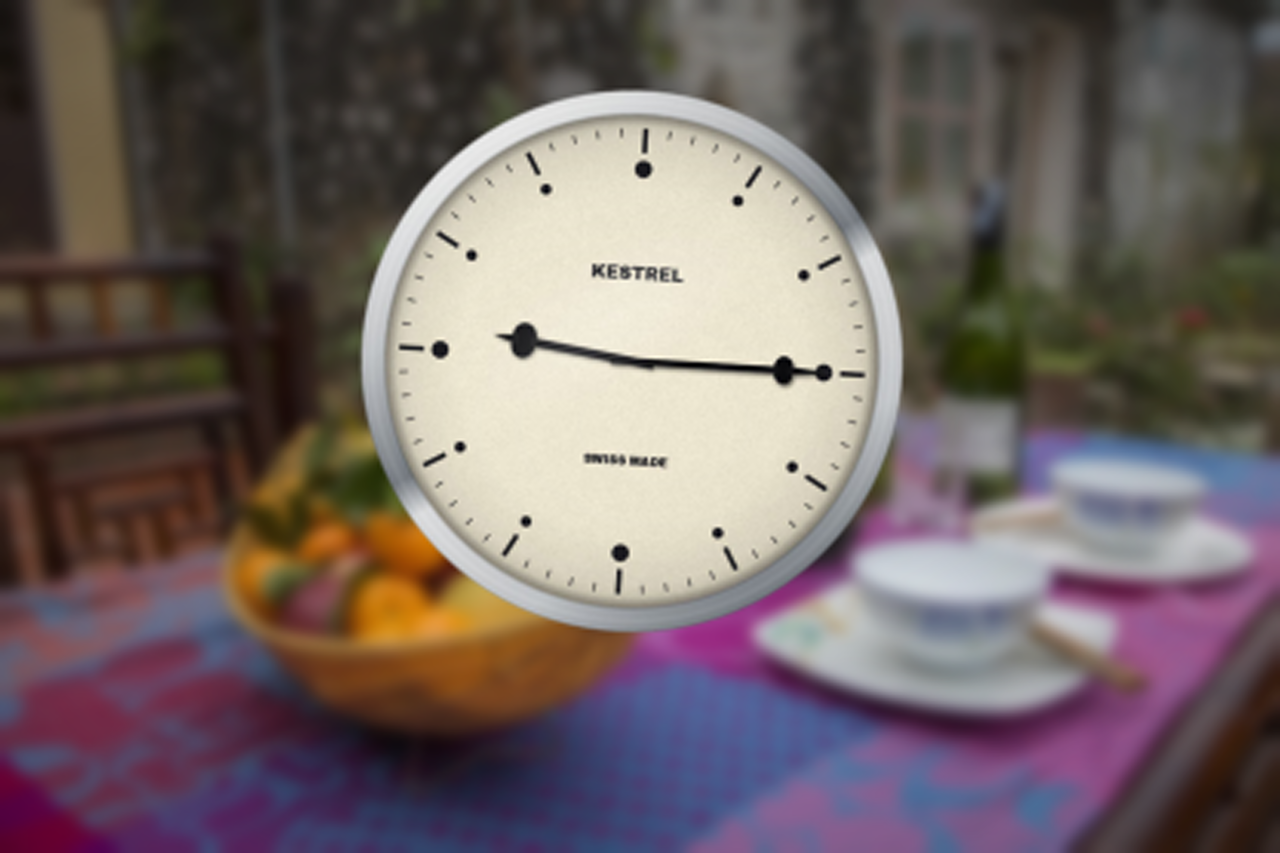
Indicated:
9.15
